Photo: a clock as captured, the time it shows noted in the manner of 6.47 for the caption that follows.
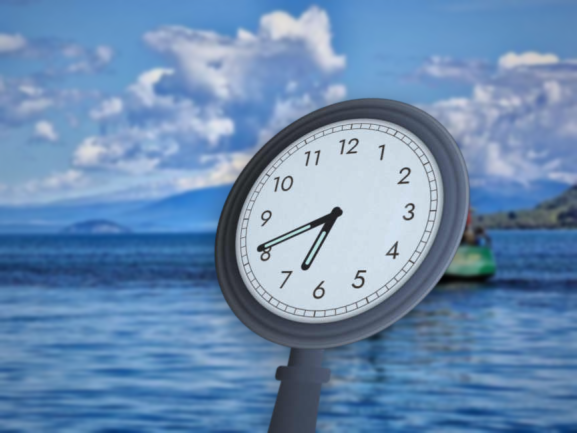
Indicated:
6.41
